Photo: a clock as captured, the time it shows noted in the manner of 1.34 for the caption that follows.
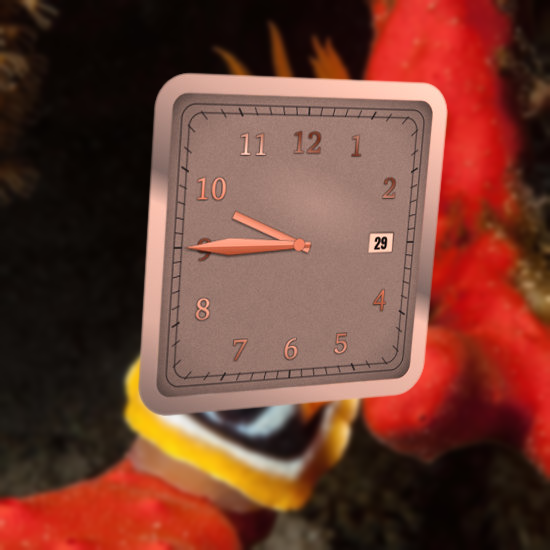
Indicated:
9.45
